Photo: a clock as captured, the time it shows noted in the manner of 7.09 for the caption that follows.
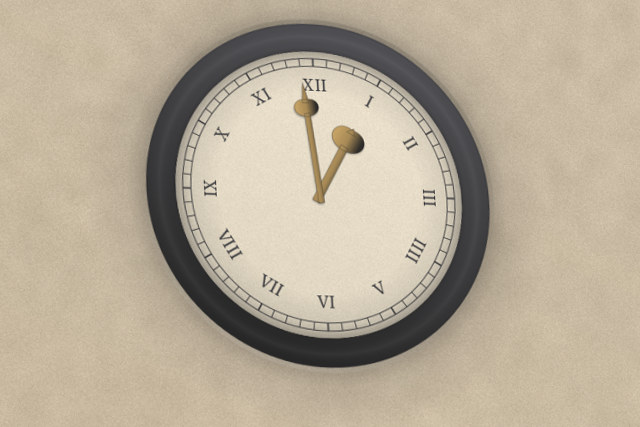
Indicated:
12.59
